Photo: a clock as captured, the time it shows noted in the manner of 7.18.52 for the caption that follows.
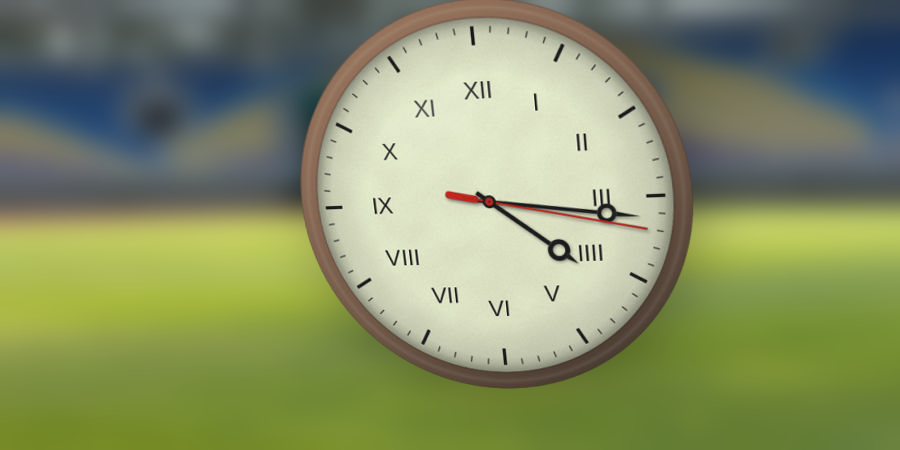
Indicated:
4.16.17
